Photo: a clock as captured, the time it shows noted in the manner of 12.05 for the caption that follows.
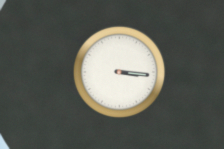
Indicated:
3.16
